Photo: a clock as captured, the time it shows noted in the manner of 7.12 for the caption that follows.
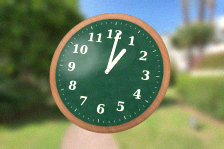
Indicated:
1.01
